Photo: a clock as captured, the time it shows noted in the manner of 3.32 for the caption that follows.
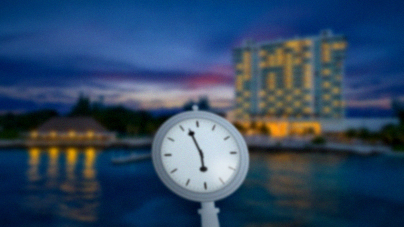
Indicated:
5.57
